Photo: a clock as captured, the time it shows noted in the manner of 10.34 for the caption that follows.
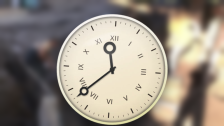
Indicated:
11.38
